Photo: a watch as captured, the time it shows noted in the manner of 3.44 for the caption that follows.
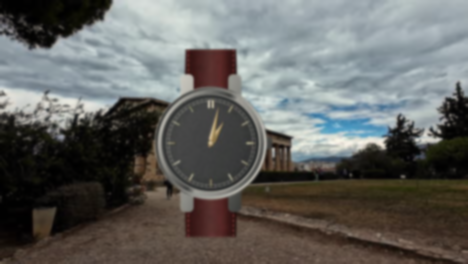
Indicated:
1.02
